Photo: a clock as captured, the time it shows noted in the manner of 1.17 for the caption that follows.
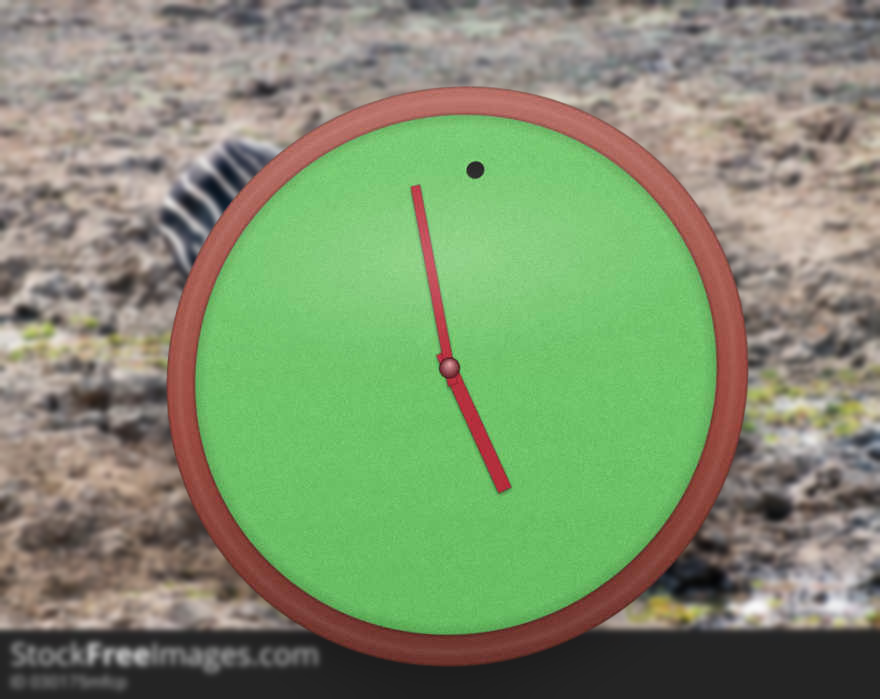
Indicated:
4.57
